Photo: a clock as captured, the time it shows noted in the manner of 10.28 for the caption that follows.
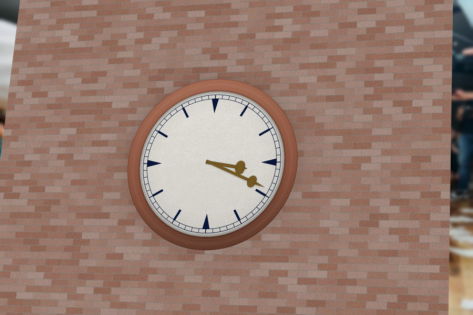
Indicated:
3.19
